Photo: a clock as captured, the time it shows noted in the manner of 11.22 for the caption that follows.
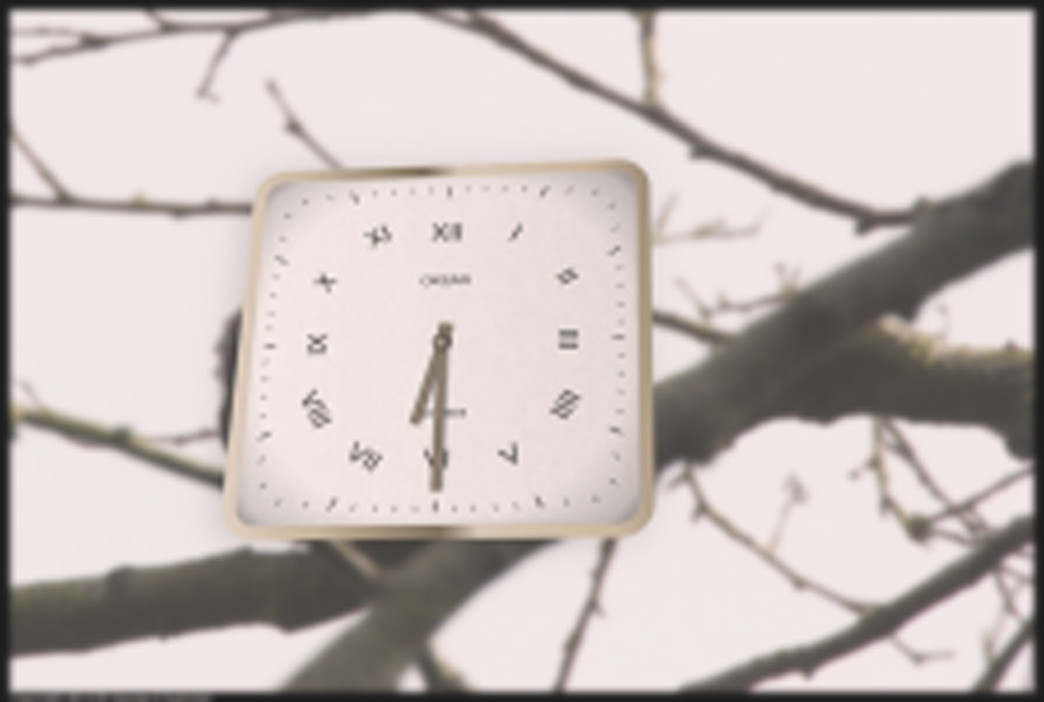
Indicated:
6.30
